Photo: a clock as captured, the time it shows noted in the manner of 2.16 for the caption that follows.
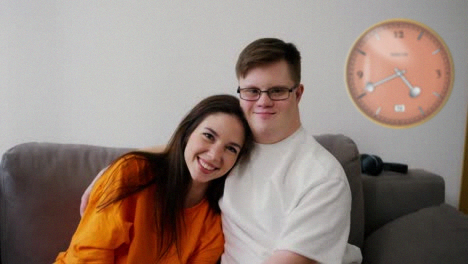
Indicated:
4.41
